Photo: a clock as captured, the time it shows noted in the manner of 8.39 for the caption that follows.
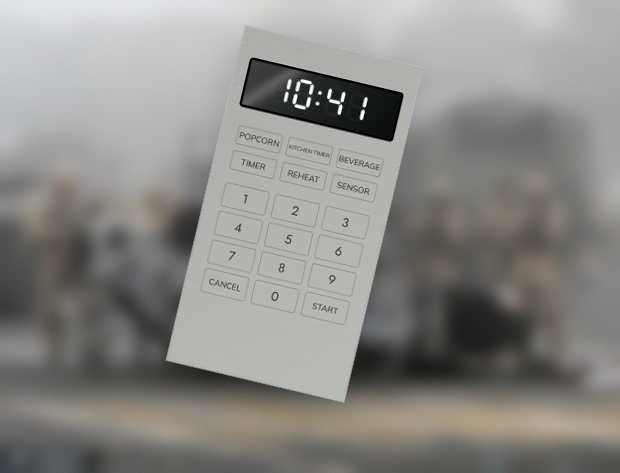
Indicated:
10.41
